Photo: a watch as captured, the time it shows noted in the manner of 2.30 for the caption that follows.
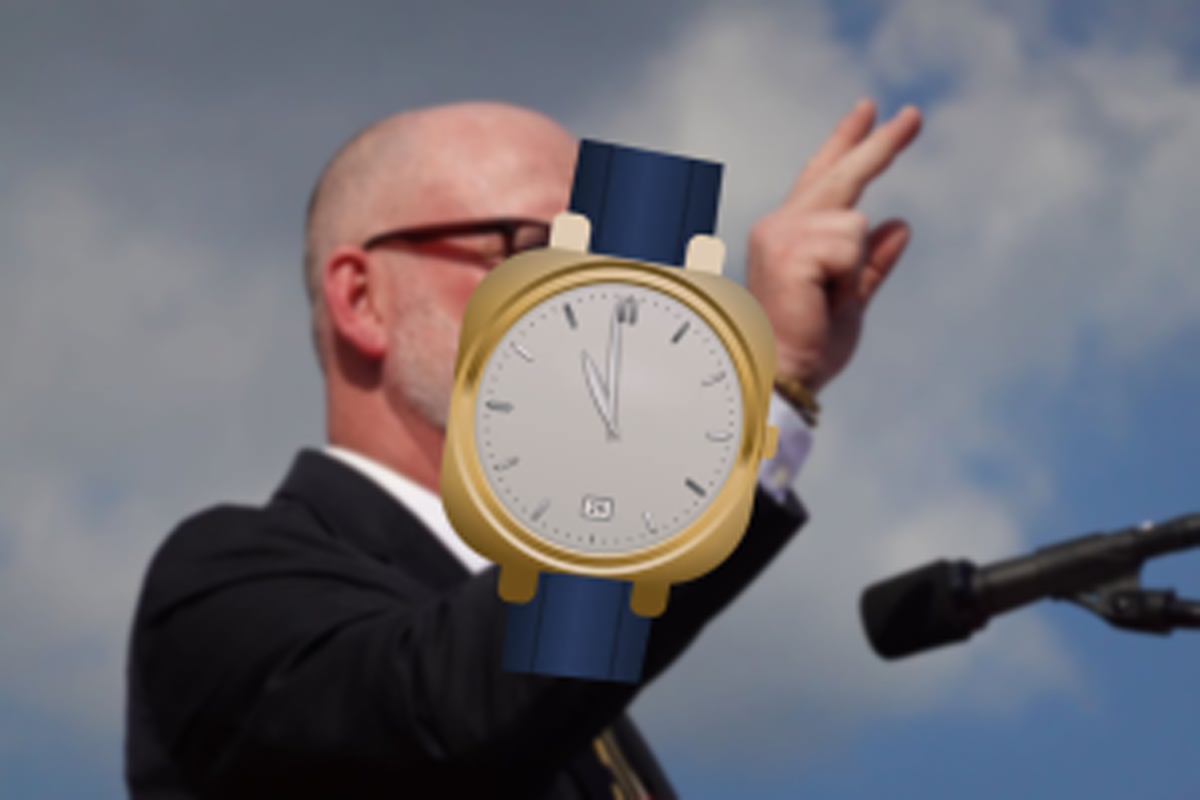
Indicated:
10.59
